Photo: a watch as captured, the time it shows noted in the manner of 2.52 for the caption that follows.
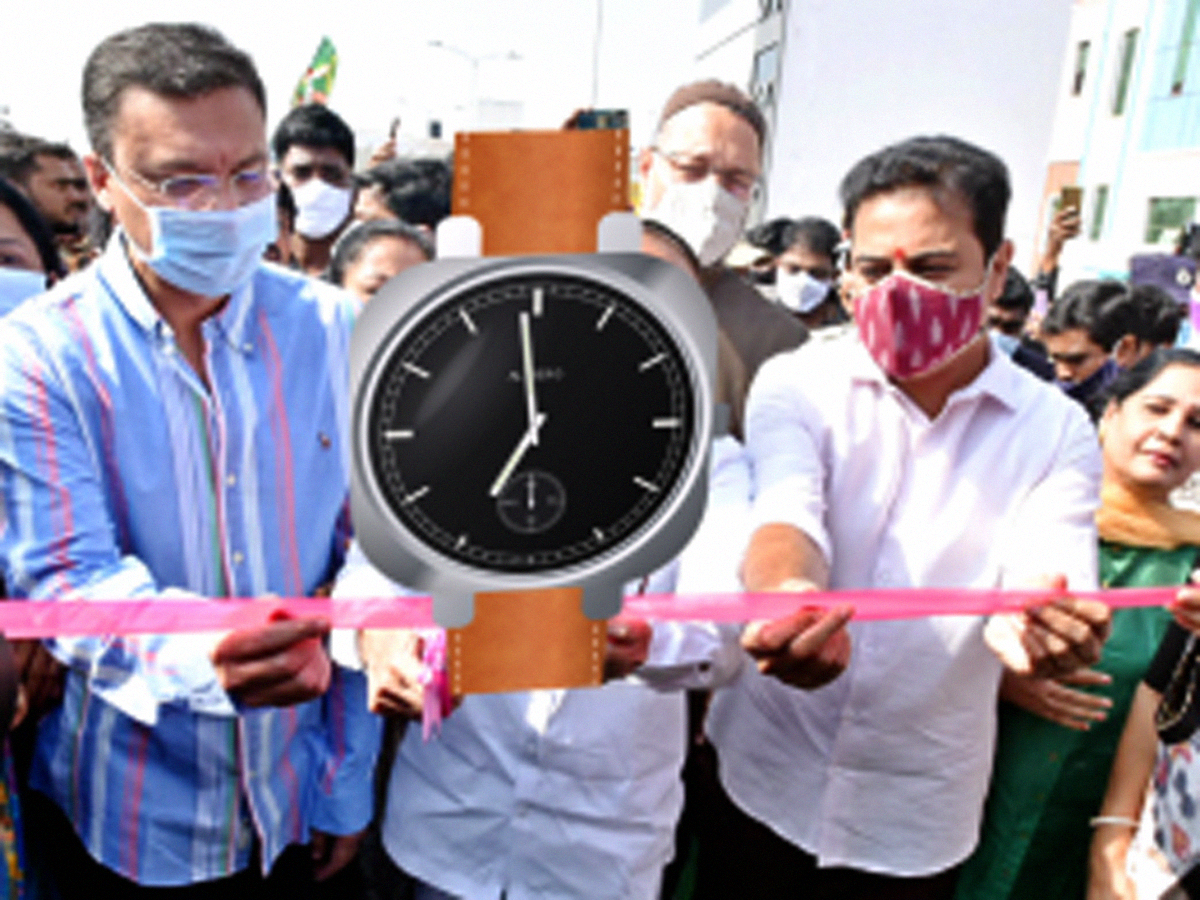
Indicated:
6.59
